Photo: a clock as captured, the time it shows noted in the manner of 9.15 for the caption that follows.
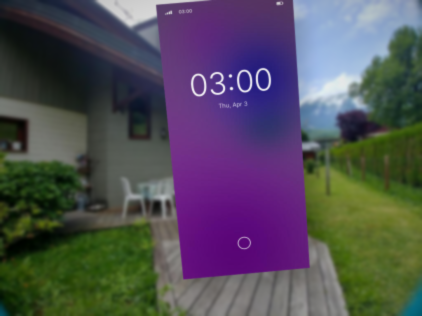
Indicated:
3.00
